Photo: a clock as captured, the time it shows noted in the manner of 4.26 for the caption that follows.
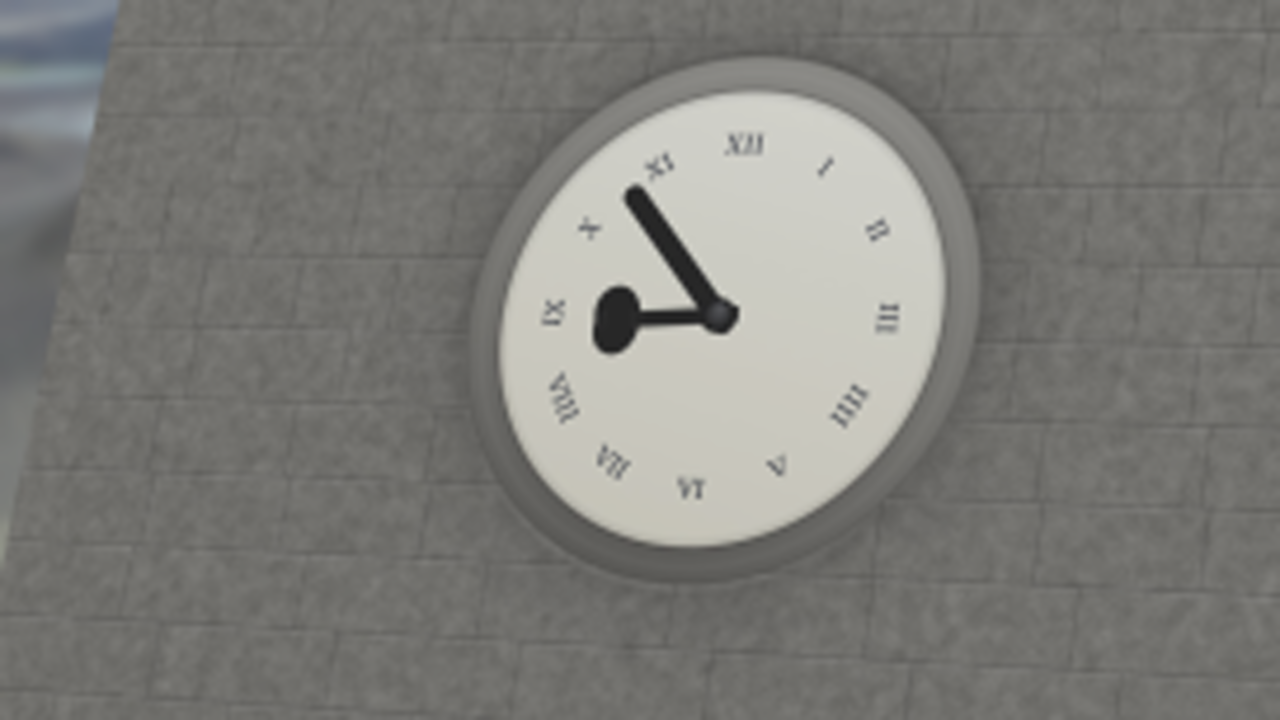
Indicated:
8.53
